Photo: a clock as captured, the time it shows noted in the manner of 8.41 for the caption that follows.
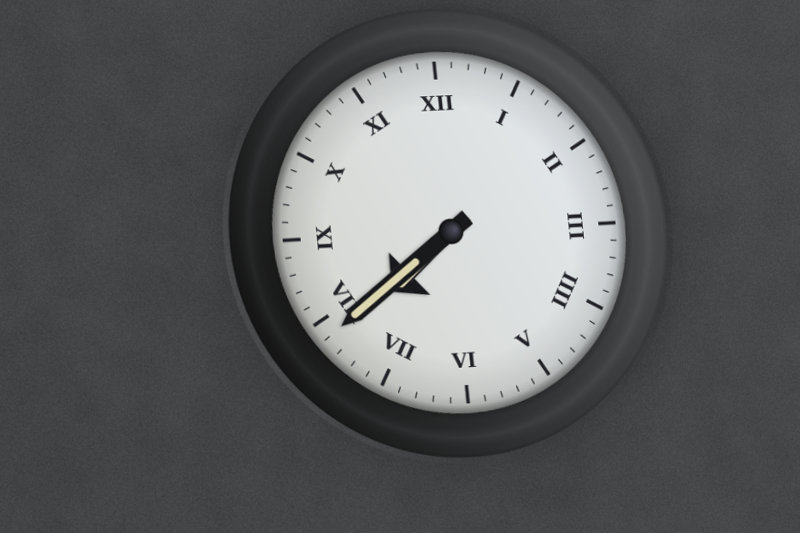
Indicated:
7.39
